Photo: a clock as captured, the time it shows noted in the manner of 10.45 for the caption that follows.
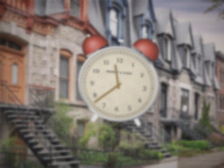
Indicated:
11.38
